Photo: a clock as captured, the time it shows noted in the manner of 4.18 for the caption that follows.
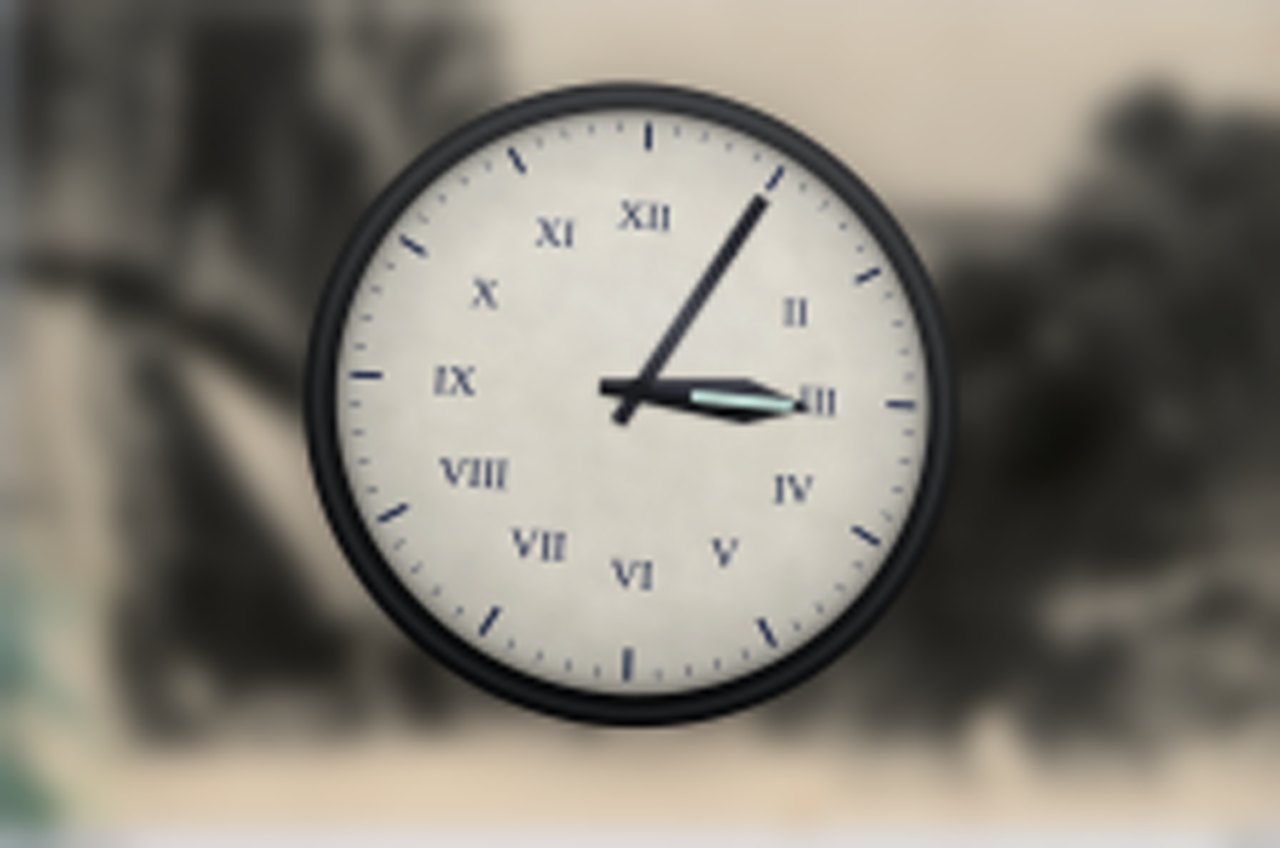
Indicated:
3.05
